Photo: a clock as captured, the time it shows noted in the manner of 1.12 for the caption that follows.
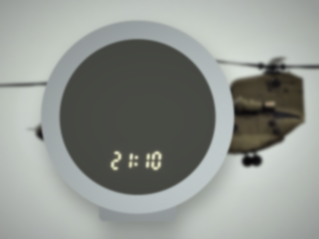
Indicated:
21.10
